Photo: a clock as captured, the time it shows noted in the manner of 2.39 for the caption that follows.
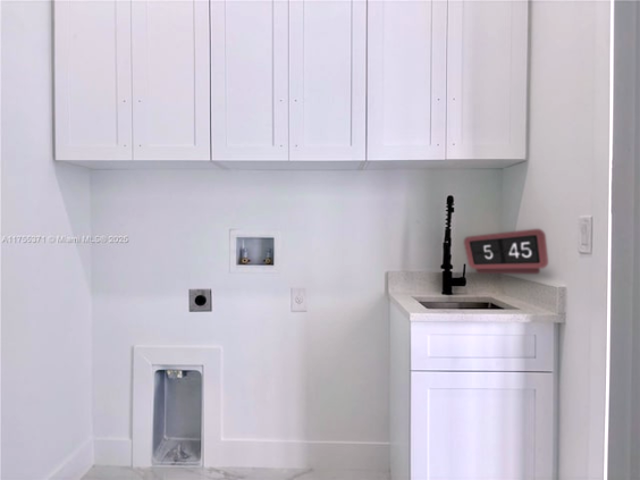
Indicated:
5.45
